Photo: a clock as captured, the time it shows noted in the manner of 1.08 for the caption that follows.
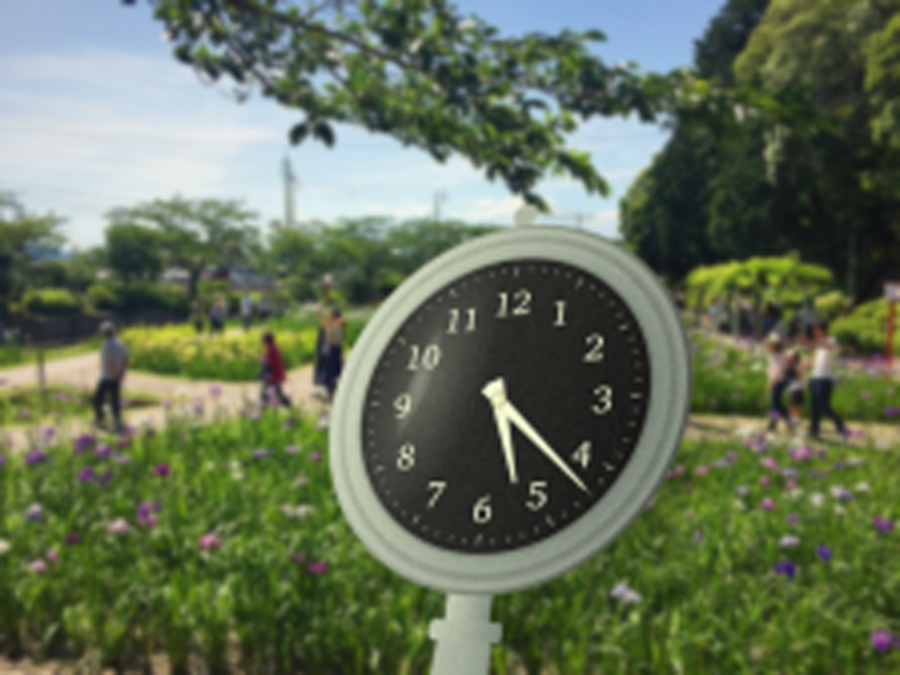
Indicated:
5.22
